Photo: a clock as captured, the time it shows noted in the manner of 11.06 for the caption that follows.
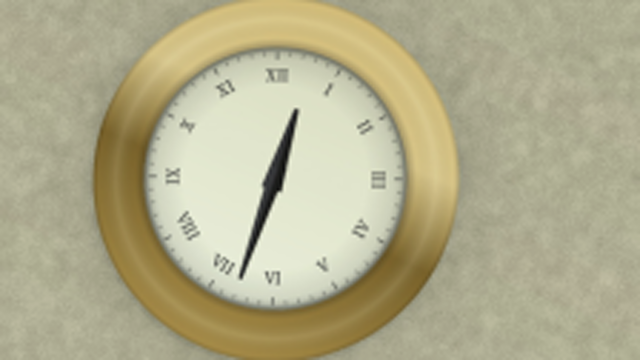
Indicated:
12.33
